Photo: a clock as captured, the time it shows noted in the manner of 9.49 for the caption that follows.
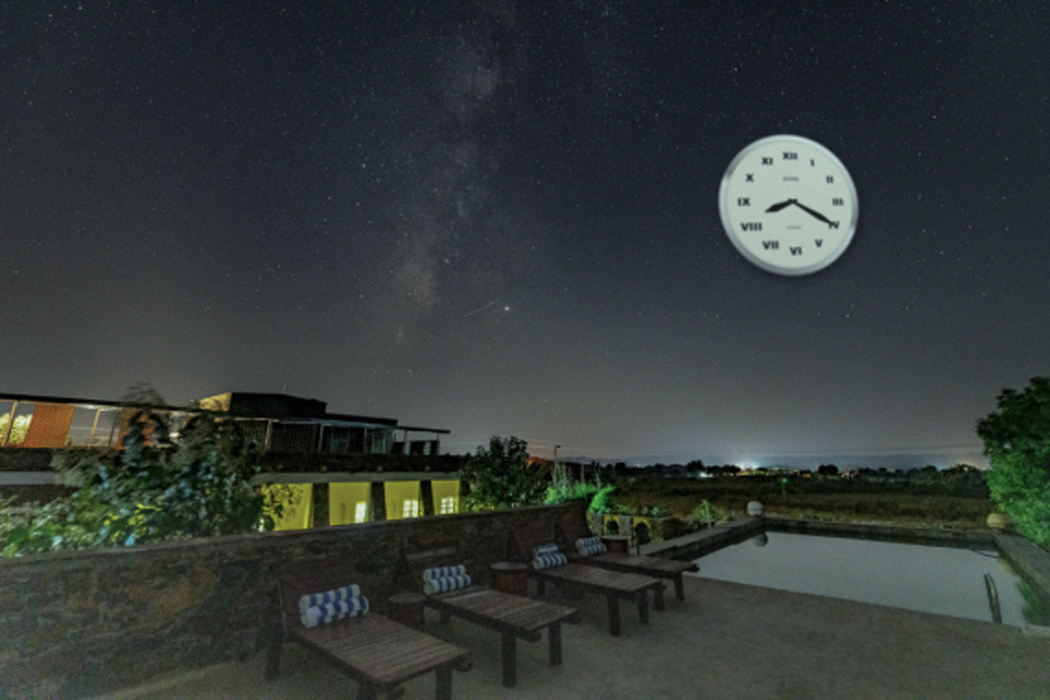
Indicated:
8.20
